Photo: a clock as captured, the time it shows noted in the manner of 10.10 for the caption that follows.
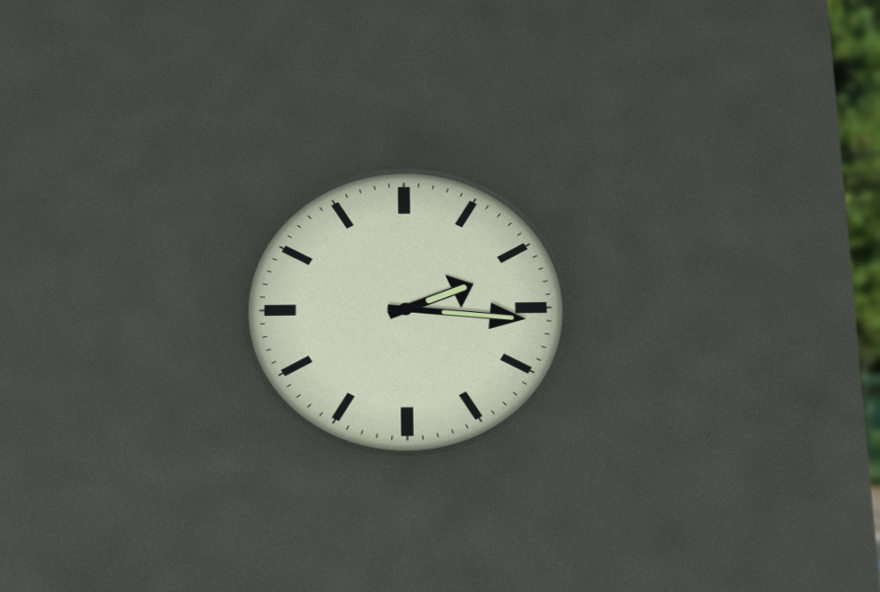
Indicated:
2.16
